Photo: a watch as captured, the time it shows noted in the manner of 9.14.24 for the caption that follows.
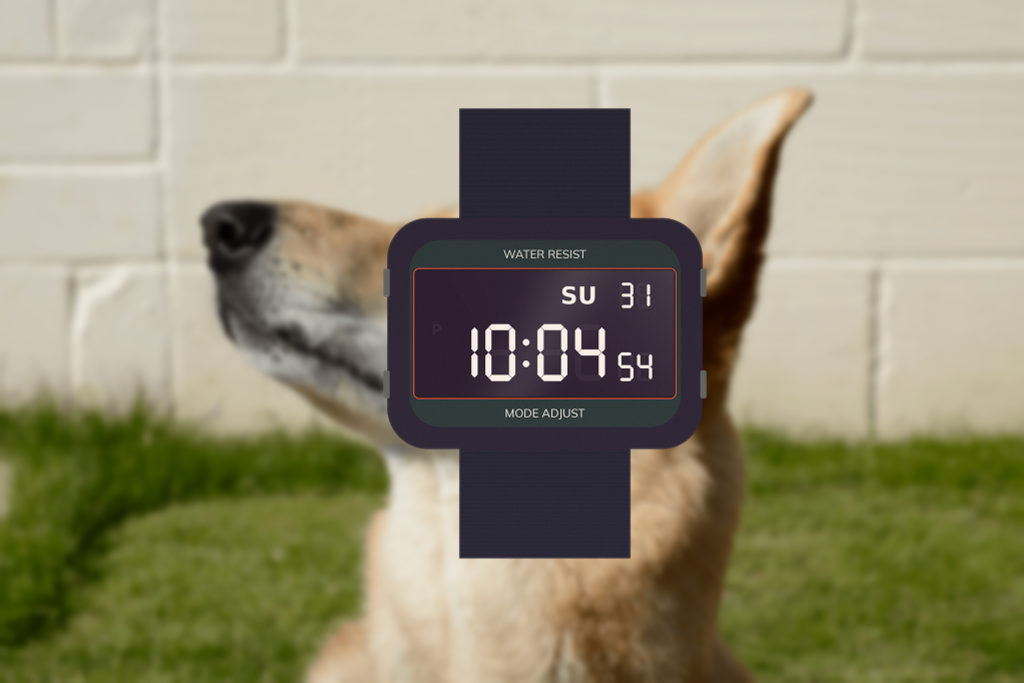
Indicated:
10.04.54
